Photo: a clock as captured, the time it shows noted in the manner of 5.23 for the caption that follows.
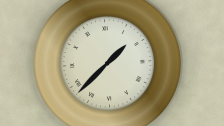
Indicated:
1.38
